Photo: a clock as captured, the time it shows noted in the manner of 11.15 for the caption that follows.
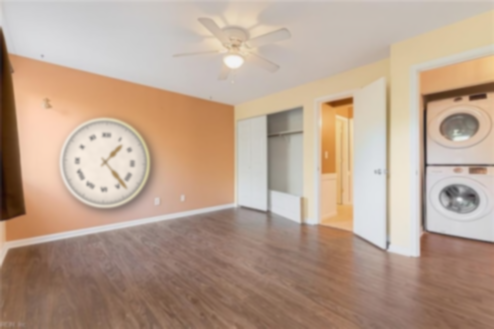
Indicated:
1.23
